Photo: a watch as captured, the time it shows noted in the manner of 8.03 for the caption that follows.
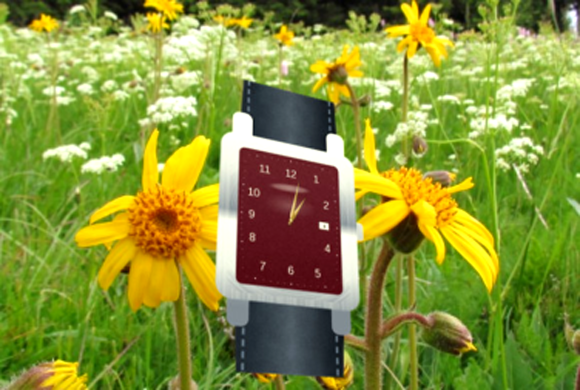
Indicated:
1.02
